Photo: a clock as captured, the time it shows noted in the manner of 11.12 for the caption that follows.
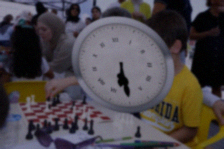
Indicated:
6.30
